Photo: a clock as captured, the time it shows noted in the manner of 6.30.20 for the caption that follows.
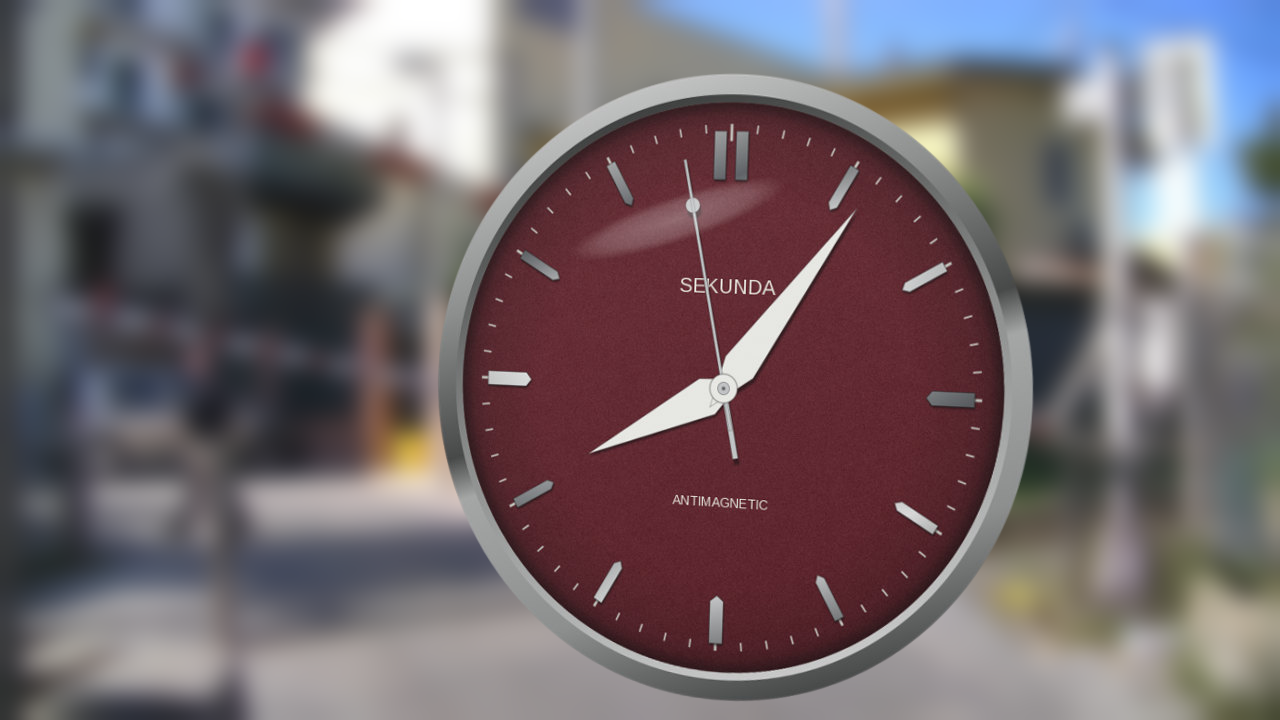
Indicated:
8.05.58
